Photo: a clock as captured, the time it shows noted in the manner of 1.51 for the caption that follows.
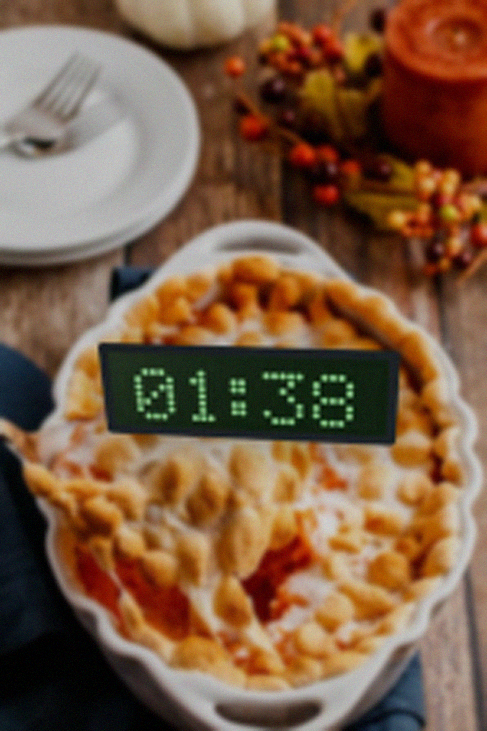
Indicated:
1.38
